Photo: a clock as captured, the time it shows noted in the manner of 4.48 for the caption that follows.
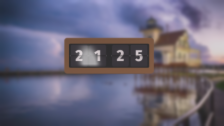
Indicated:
21.25
